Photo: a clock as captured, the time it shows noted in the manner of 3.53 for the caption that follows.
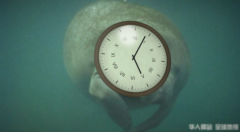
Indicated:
5.04
